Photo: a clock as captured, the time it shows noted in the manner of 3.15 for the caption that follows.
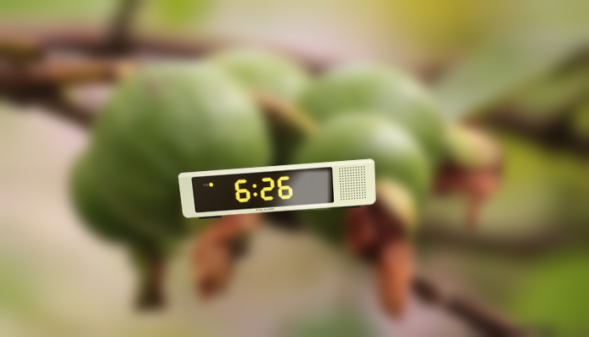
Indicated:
6.26
